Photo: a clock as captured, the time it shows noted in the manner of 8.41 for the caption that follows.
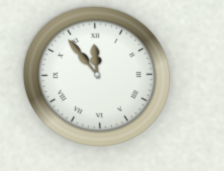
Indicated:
11.54
